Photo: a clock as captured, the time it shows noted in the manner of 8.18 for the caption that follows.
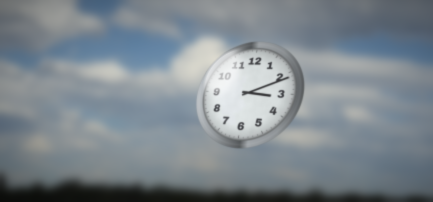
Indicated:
3.11
